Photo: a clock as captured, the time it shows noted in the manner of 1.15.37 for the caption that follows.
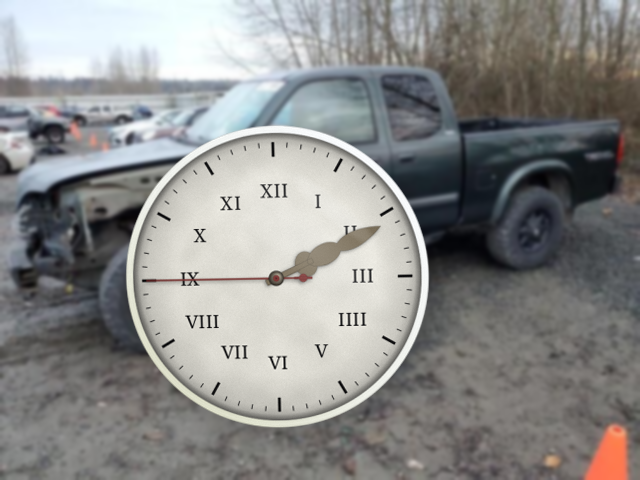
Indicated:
2.10.45
